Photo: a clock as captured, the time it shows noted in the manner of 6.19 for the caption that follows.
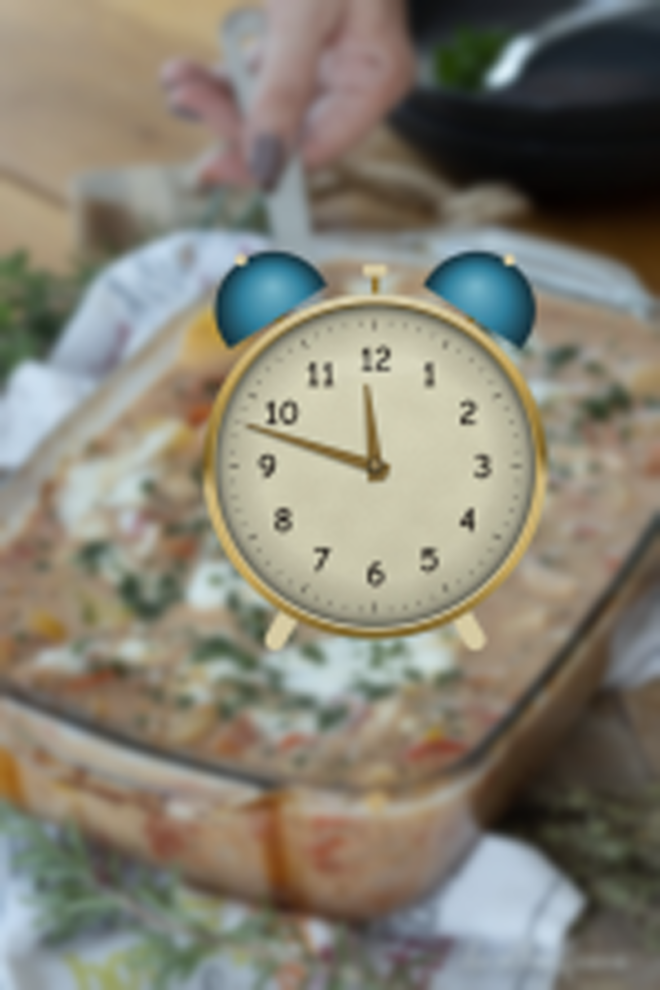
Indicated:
11.48
